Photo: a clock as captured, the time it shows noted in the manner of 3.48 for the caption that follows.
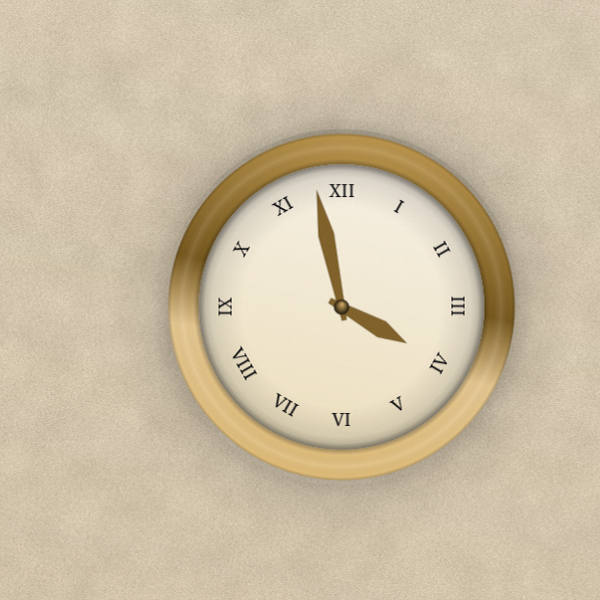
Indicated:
3.58
